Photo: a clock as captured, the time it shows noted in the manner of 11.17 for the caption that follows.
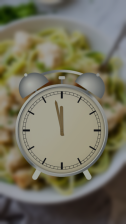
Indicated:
11.58
